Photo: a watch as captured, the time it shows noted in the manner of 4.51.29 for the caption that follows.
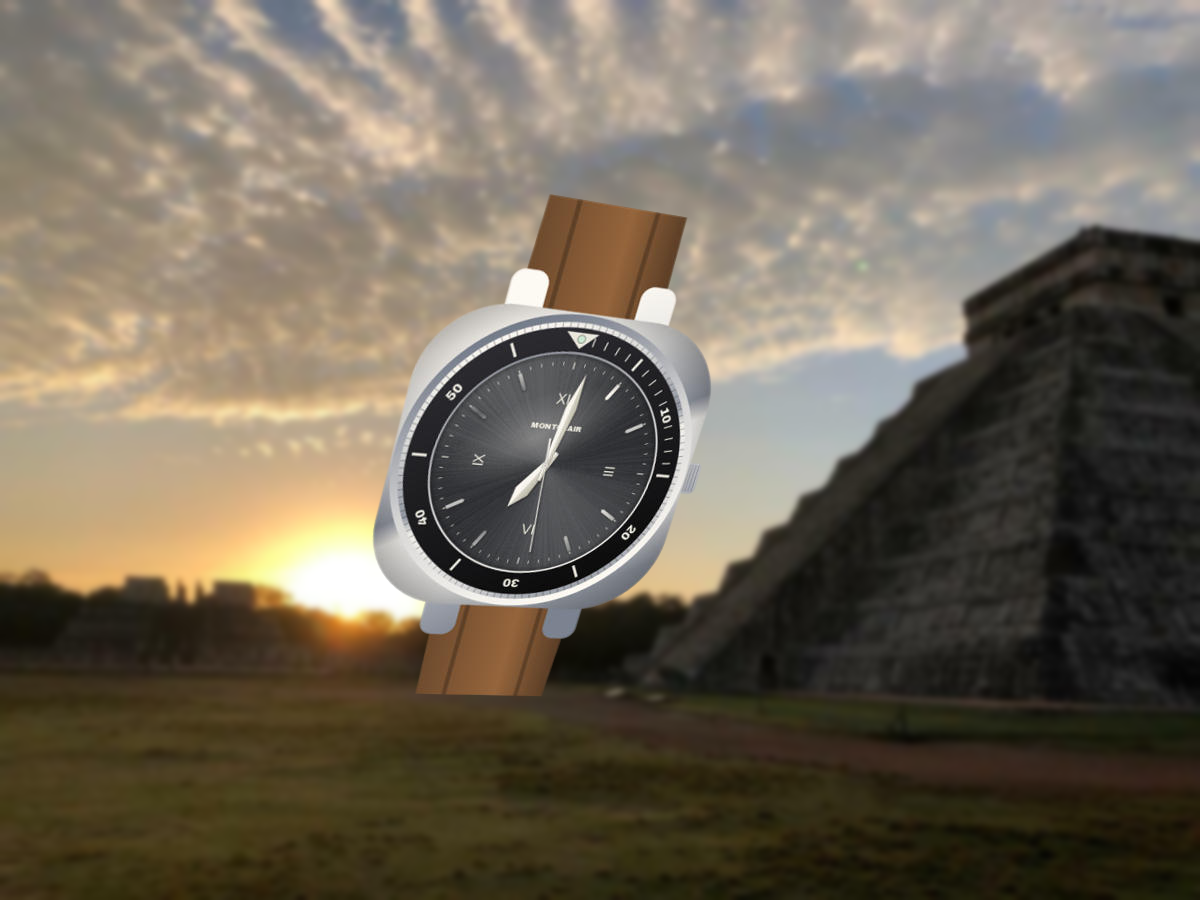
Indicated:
7.01.29
